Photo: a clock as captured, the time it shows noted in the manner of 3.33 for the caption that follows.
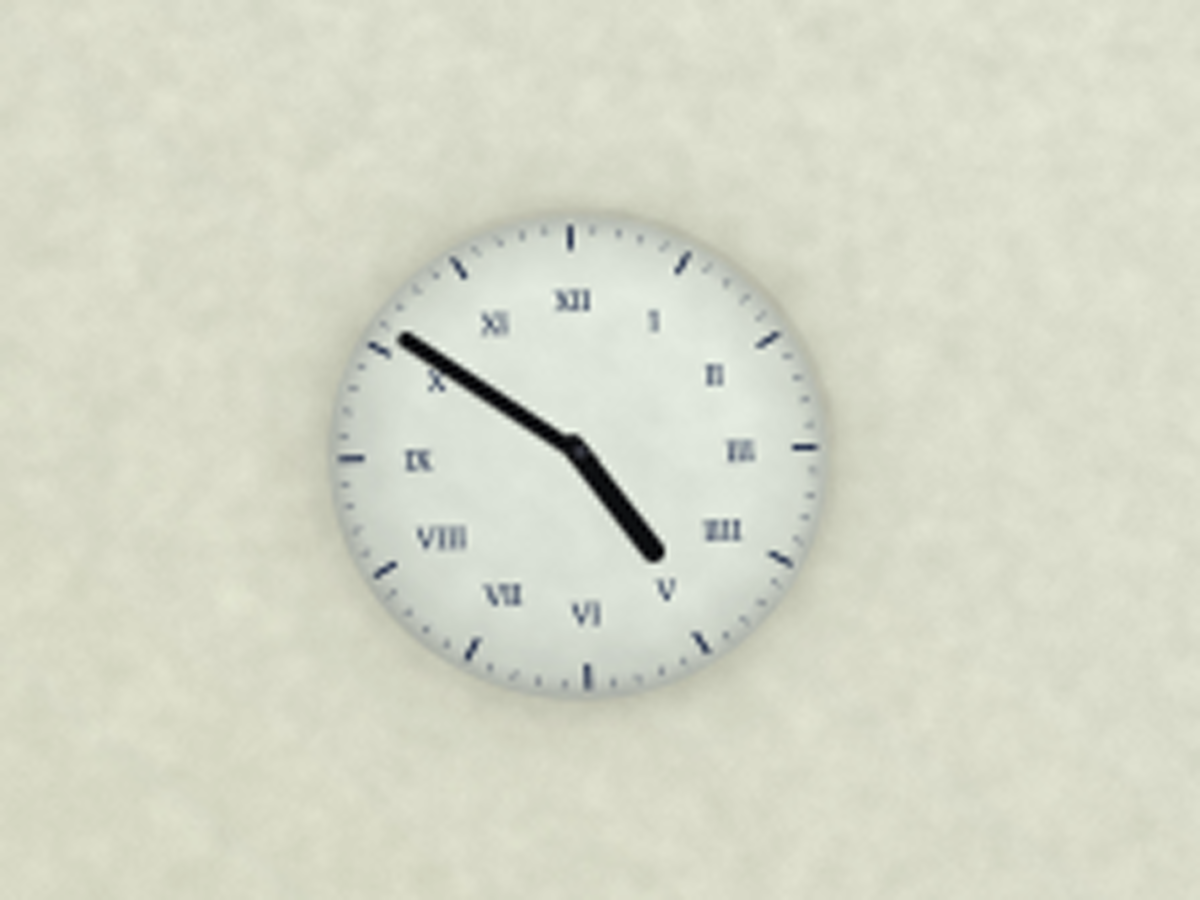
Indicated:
4.51
